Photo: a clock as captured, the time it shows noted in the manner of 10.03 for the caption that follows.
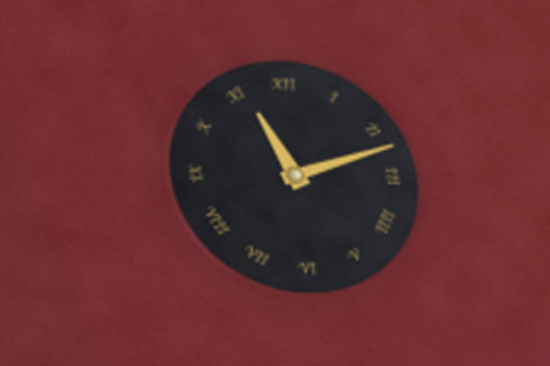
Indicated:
11.12
